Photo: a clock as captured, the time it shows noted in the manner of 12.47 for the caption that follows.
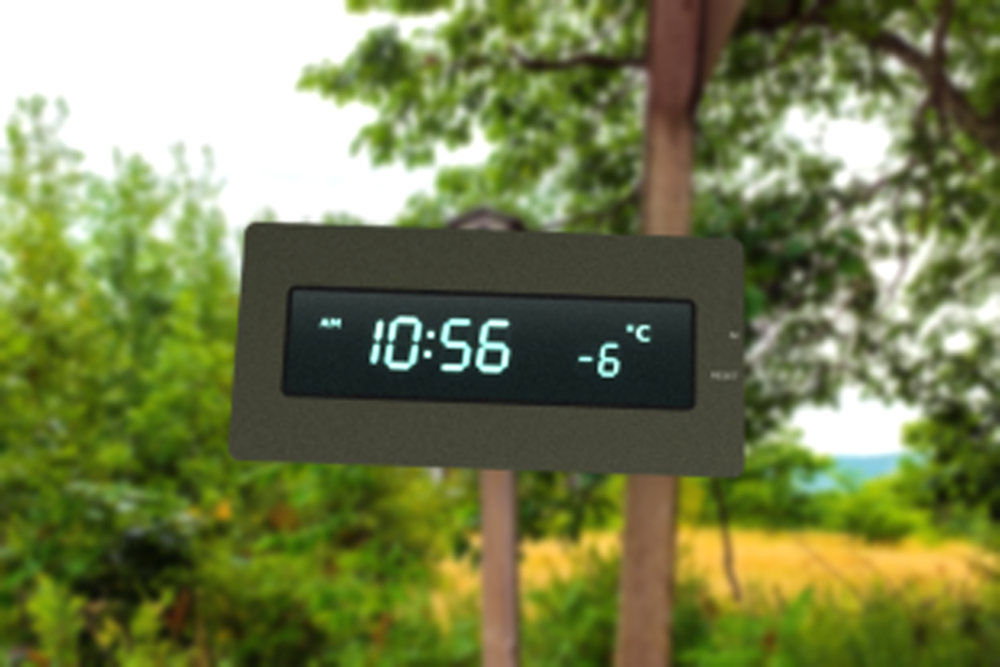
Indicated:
10.56
